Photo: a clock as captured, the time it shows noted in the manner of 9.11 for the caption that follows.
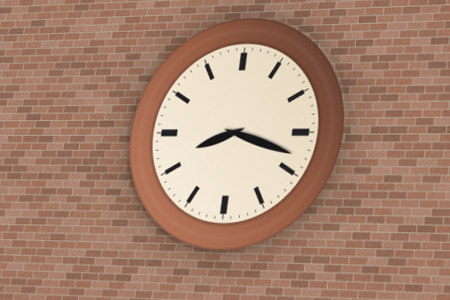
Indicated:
8.18
